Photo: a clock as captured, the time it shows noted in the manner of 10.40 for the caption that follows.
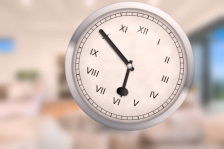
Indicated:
5.50
